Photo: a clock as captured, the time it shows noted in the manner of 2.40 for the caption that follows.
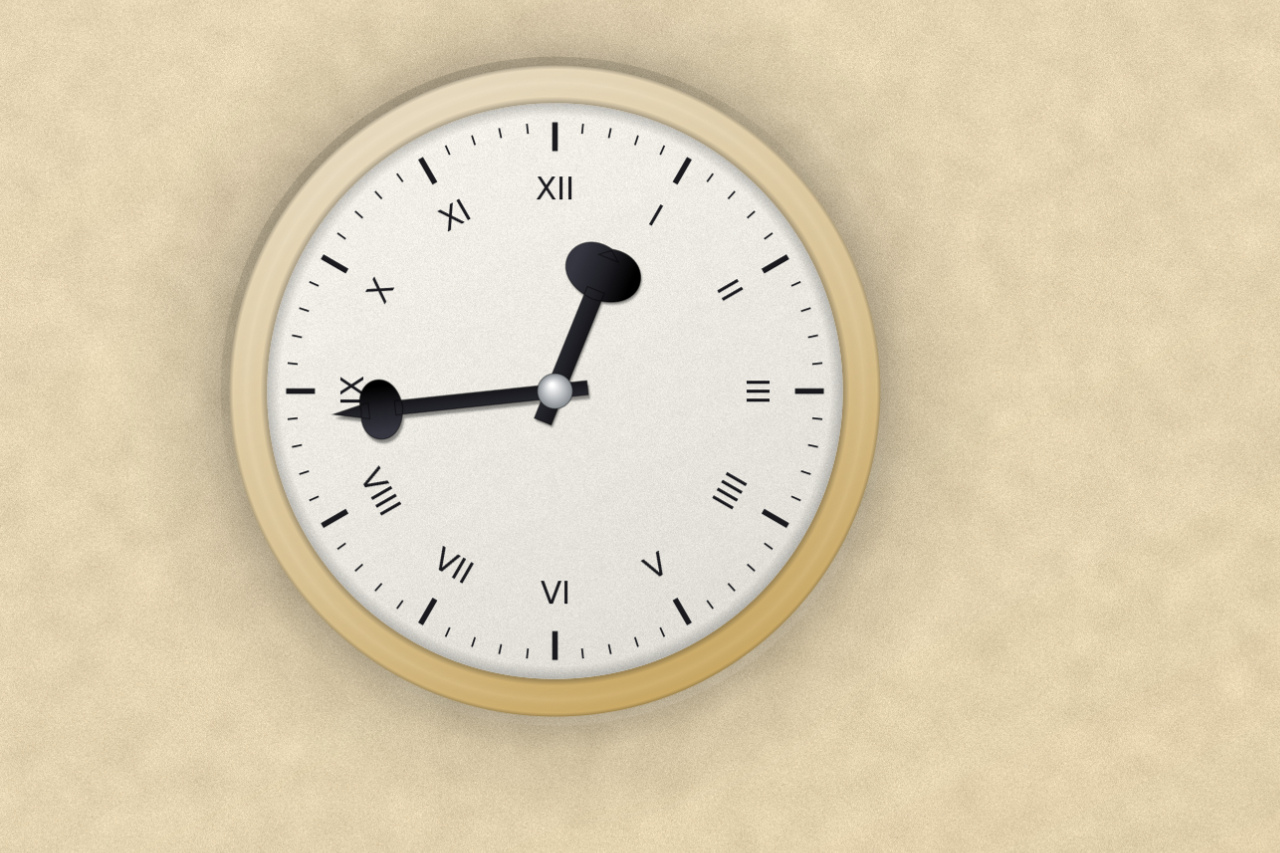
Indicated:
12.44
